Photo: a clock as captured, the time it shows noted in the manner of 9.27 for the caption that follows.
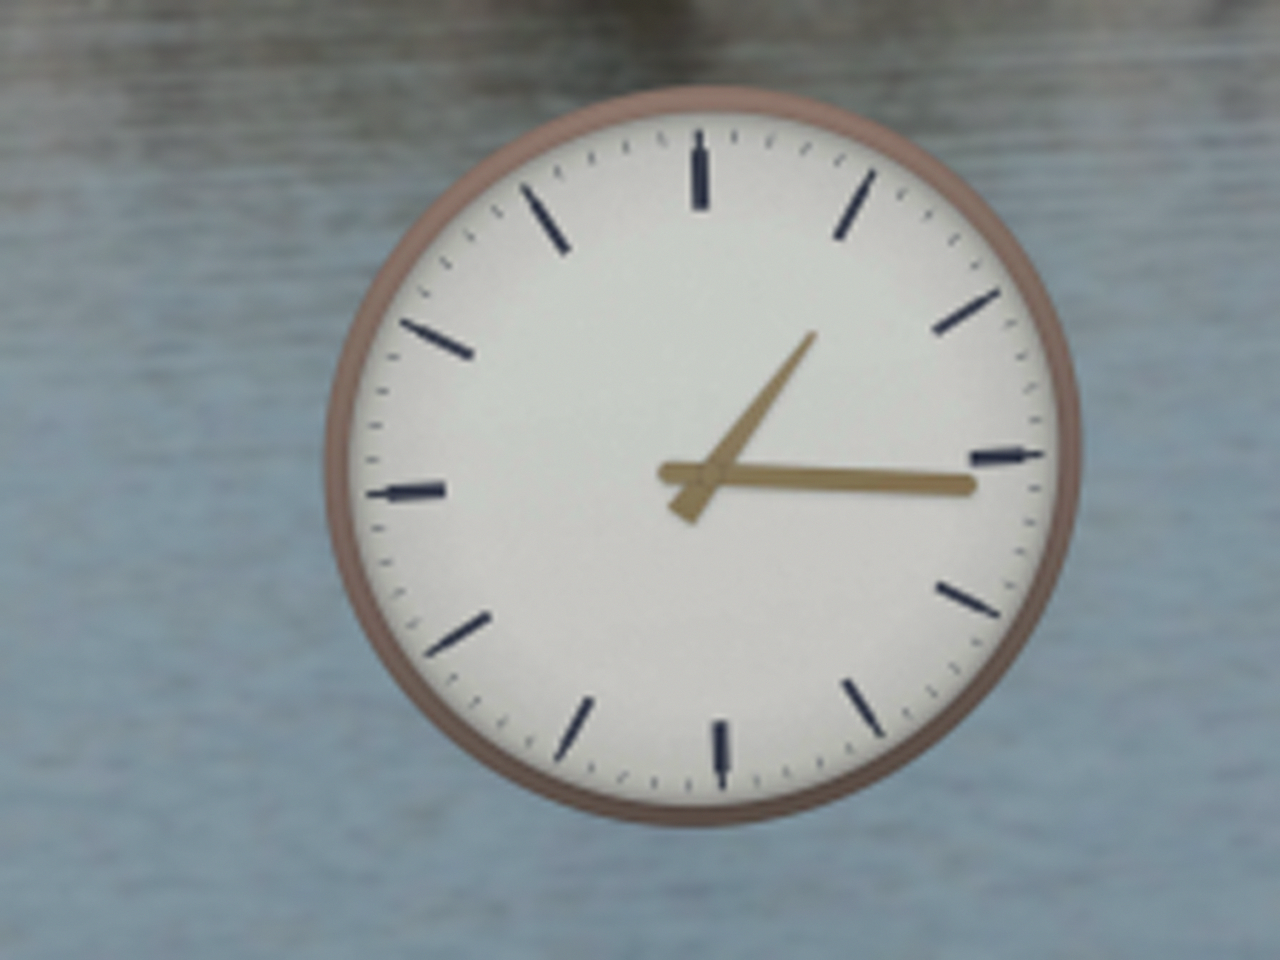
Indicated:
1.16
